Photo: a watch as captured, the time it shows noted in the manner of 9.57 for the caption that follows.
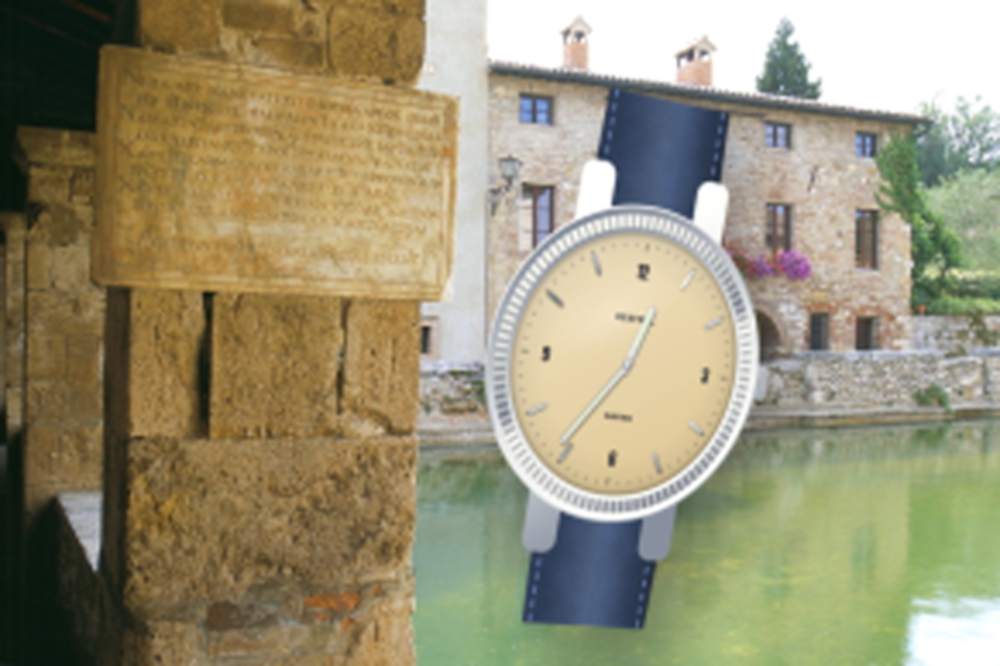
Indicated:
12.36
